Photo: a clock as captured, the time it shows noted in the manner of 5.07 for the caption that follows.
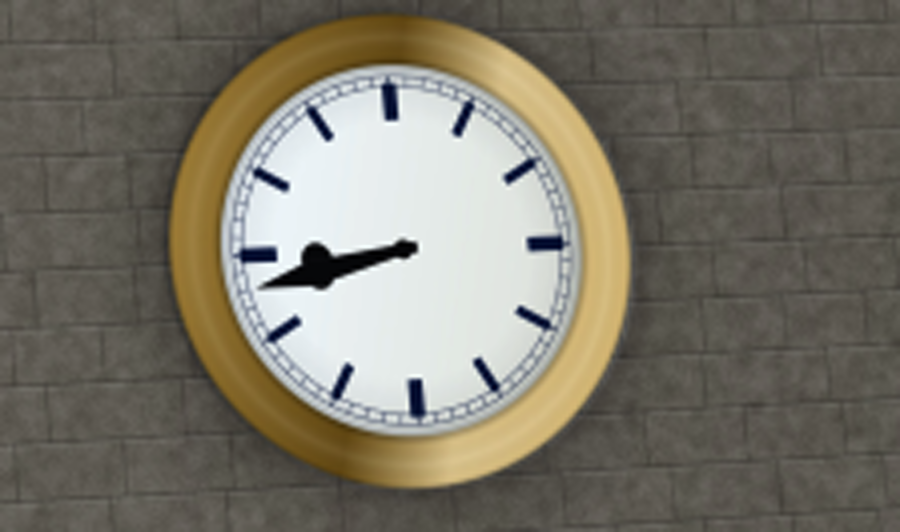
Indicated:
8.43
